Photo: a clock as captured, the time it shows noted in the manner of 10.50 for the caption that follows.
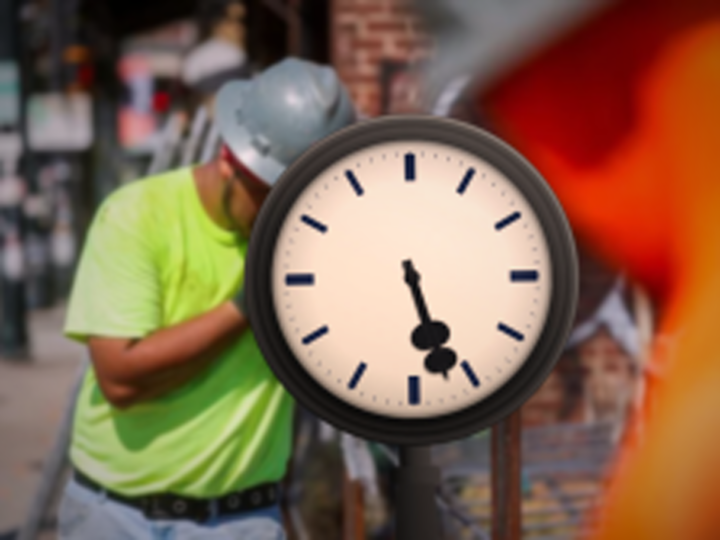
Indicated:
5.27
